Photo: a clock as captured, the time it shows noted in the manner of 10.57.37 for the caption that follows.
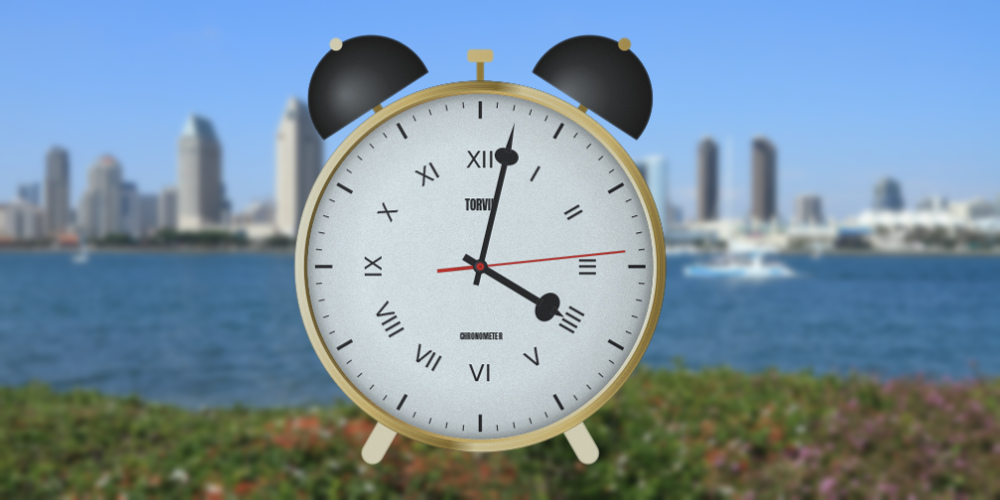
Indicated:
4.02.14
